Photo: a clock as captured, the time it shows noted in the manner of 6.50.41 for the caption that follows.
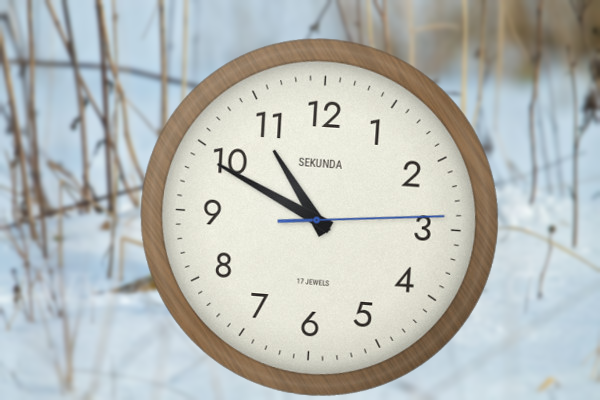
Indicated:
10.49.14
